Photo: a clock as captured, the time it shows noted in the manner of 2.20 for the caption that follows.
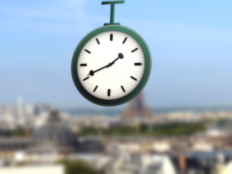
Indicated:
1.41
